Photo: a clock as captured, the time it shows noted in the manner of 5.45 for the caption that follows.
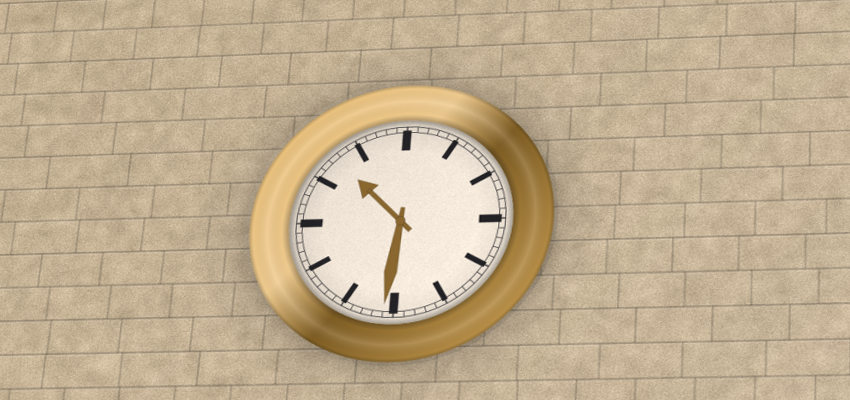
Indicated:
10.31
